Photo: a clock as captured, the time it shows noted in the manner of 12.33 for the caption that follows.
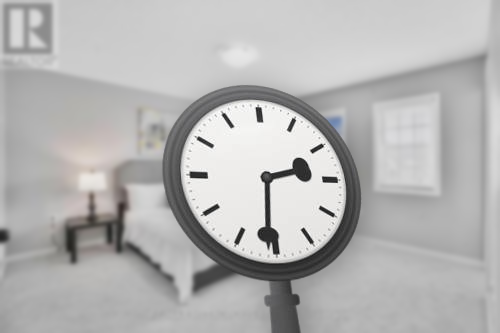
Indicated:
2.31
